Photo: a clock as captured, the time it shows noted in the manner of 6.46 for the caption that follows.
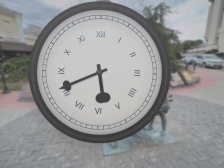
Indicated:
5.41
